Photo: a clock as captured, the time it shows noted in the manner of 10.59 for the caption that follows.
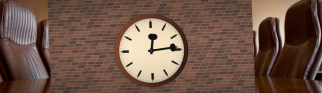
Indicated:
12.14
